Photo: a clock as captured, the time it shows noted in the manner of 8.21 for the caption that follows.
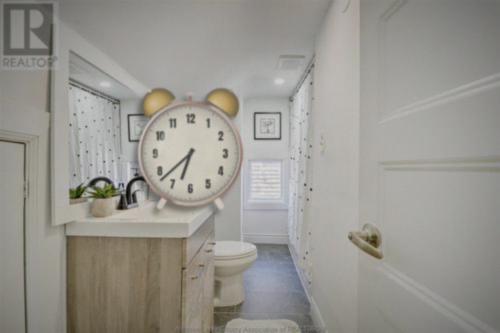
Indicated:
6.38
